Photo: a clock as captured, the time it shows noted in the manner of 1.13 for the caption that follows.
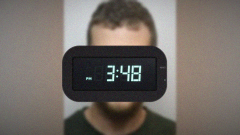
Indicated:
3.48
